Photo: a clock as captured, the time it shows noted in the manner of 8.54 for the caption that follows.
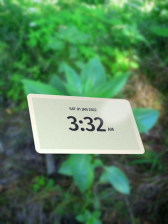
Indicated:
3.32
